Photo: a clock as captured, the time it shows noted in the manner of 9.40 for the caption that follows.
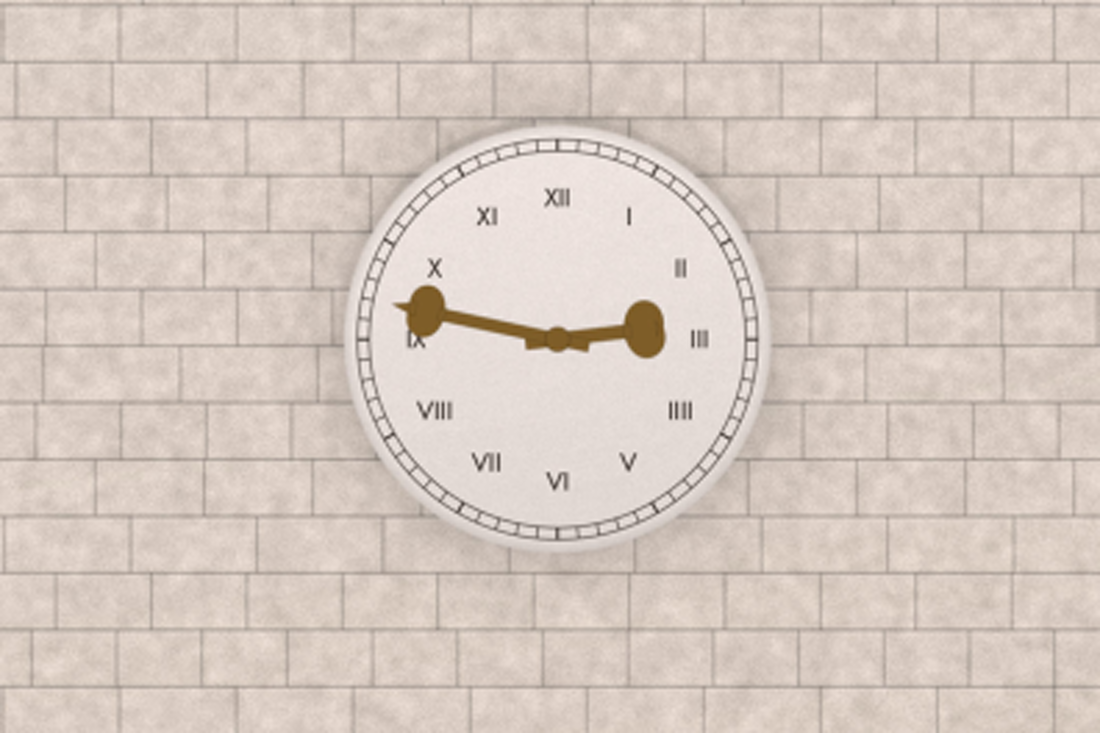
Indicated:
2.47
